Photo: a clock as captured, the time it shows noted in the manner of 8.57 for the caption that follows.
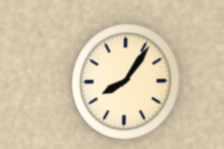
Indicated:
8.06
